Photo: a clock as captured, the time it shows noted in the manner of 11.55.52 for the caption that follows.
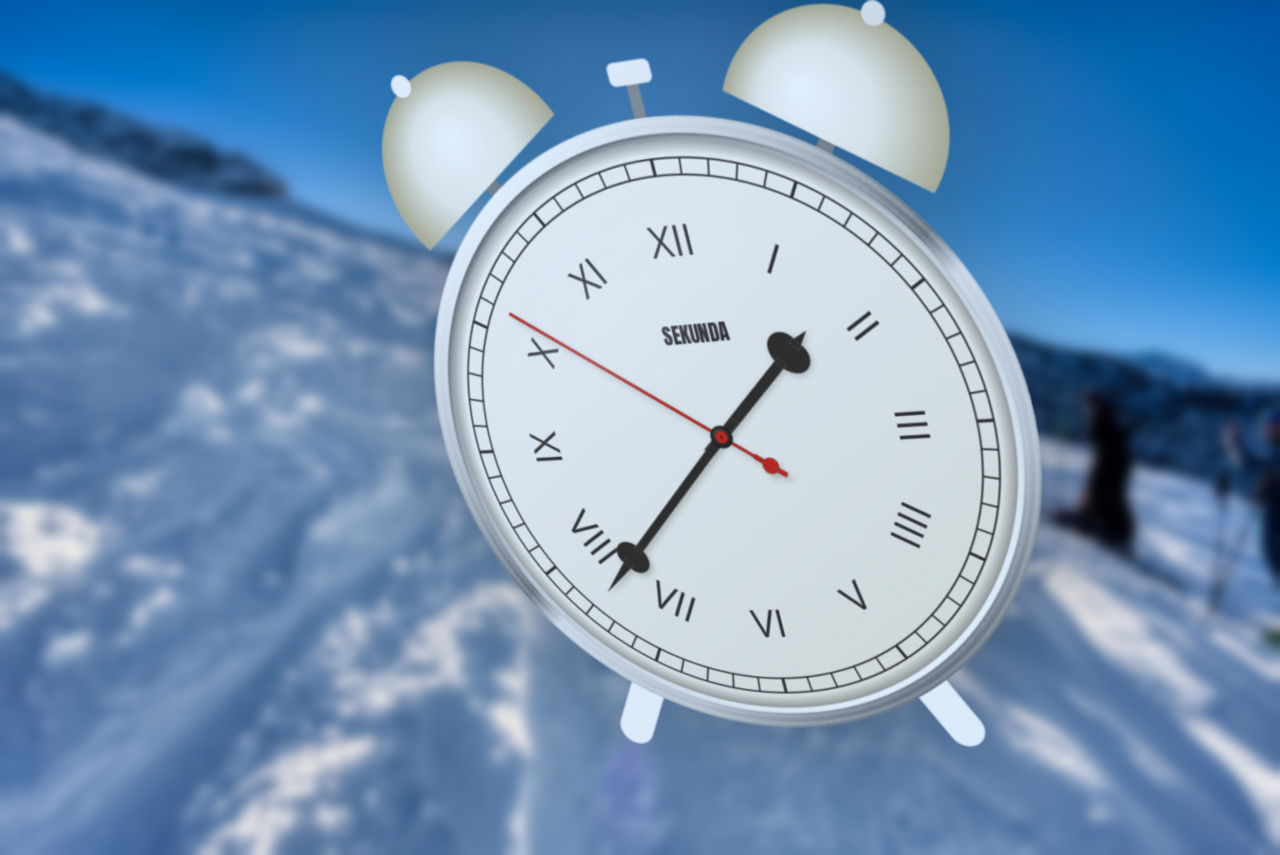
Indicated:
1.37.51
